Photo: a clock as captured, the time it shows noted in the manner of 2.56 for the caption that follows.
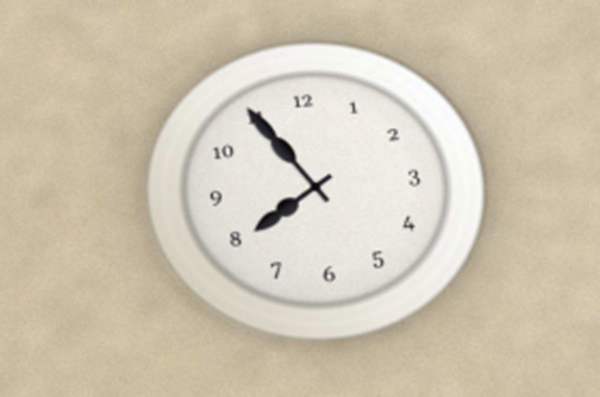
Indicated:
7.55
